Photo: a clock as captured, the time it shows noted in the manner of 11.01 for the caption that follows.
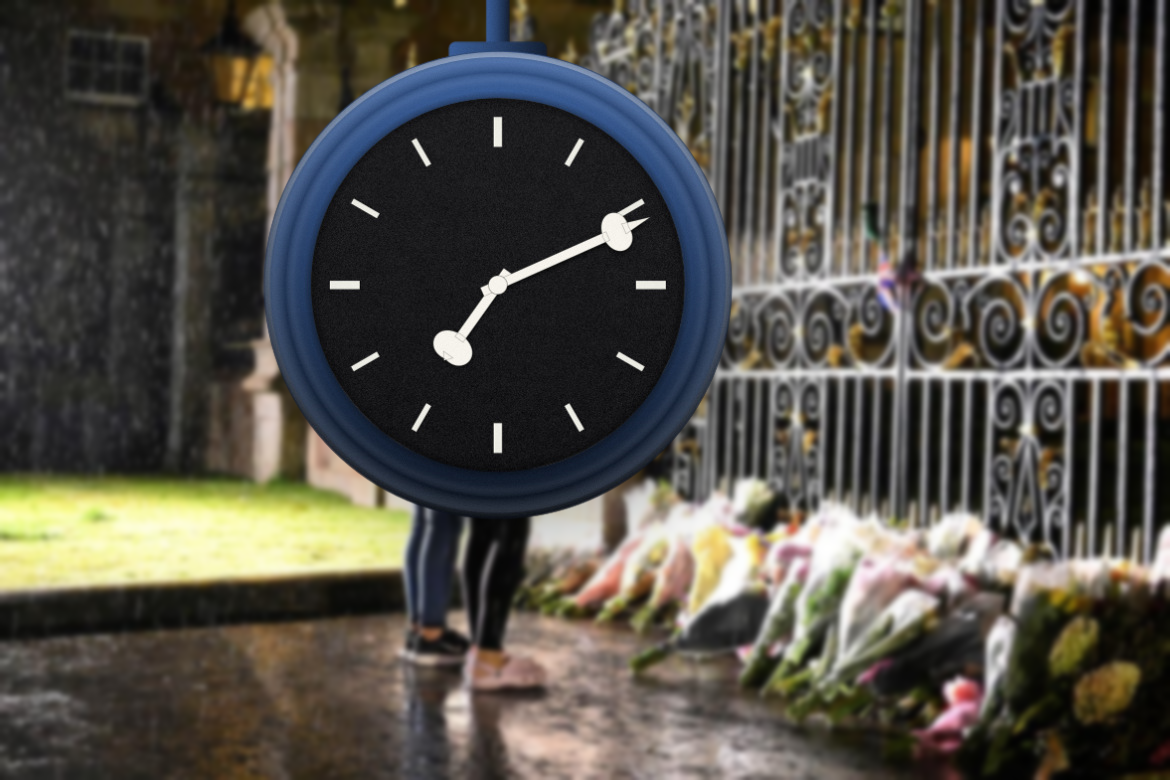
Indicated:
7.11
